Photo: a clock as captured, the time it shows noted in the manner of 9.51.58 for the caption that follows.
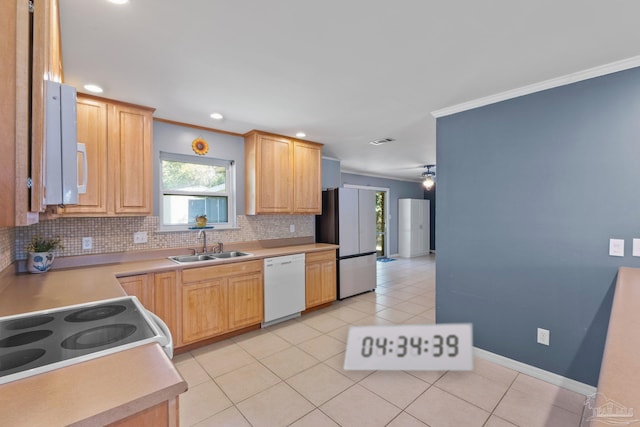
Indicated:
4.34.39
